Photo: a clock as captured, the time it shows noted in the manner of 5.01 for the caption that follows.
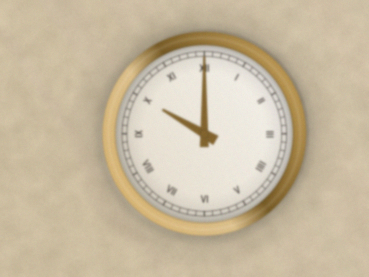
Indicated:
10.00
